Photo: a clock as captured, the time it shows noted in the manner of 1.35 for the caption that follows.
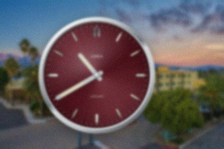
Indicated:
10.40
